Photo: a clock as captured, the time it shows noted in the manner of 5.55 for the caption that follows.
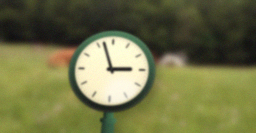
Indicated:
2.57
